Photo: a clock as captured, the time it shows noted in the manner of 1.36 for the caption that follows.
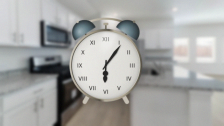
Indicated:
6.06
